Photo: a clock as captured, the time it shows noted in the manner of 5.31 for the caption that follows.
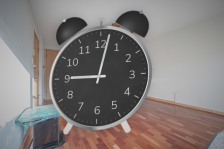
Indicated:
9.02
